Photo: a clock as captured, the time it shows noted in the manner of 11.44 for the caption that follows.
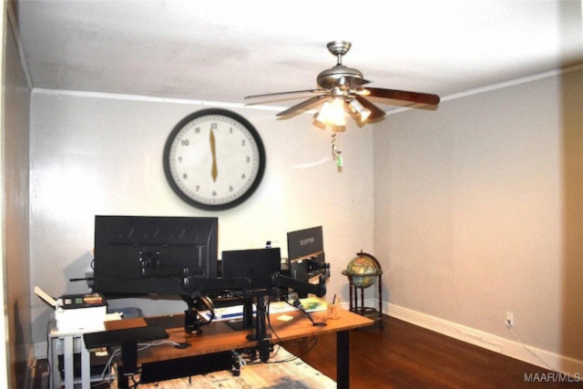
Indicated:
5.59
